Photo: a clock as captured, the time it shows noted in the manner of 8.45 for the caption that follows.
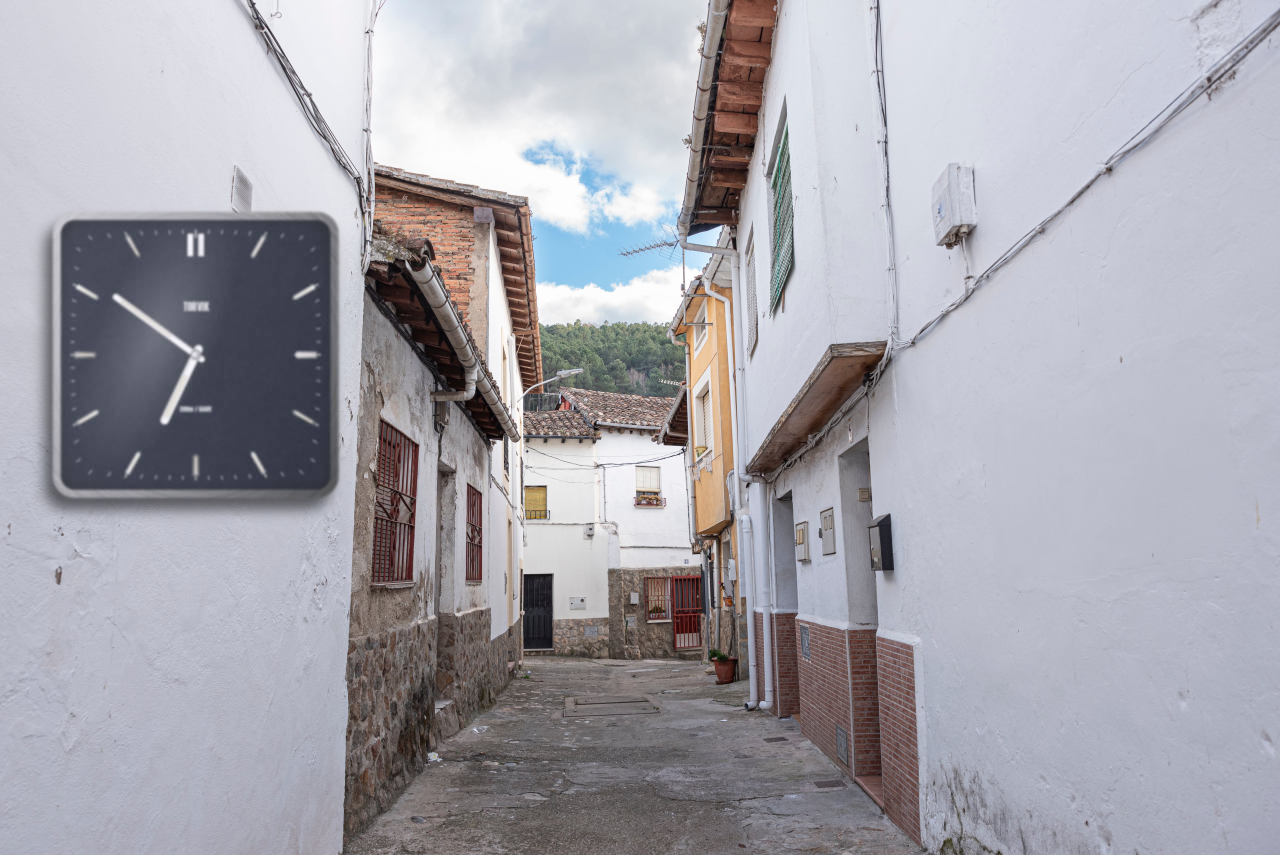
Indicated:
6.51
